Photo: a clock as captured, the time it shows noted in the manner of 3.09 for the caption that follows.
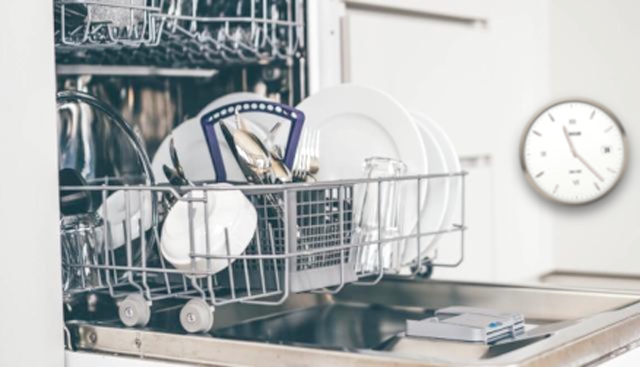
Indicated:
11.23
